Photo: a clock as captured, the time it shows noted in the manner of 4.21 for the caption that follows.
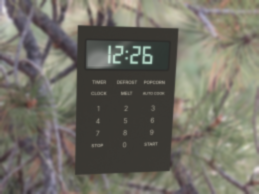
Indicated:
12.26
